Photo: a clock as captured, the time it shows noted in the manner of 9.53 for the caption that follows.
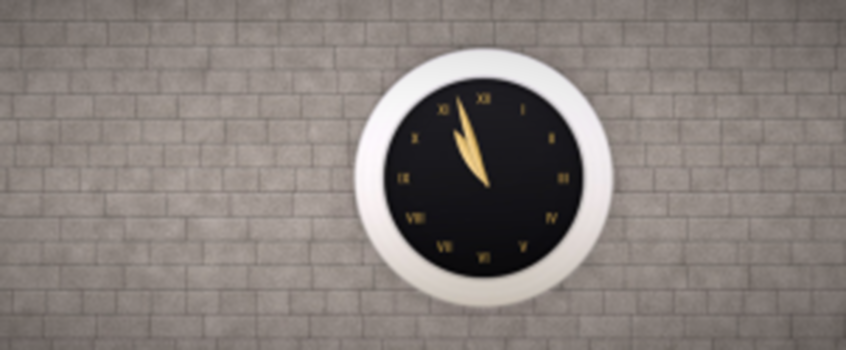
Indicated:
10.57
